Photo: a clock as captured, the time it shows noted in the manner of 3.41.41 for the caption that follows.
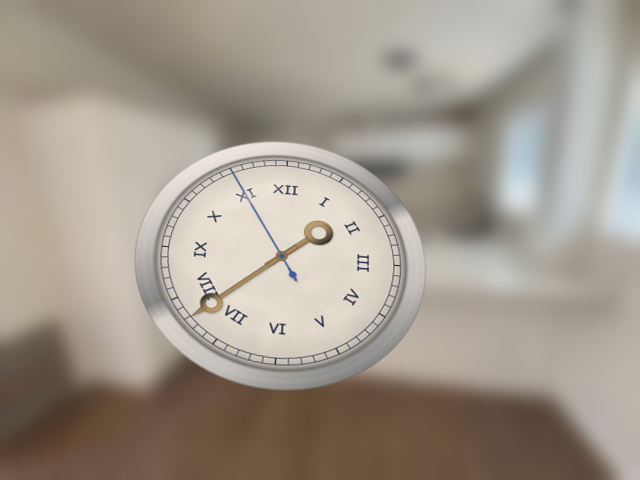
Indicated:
1.37.55
